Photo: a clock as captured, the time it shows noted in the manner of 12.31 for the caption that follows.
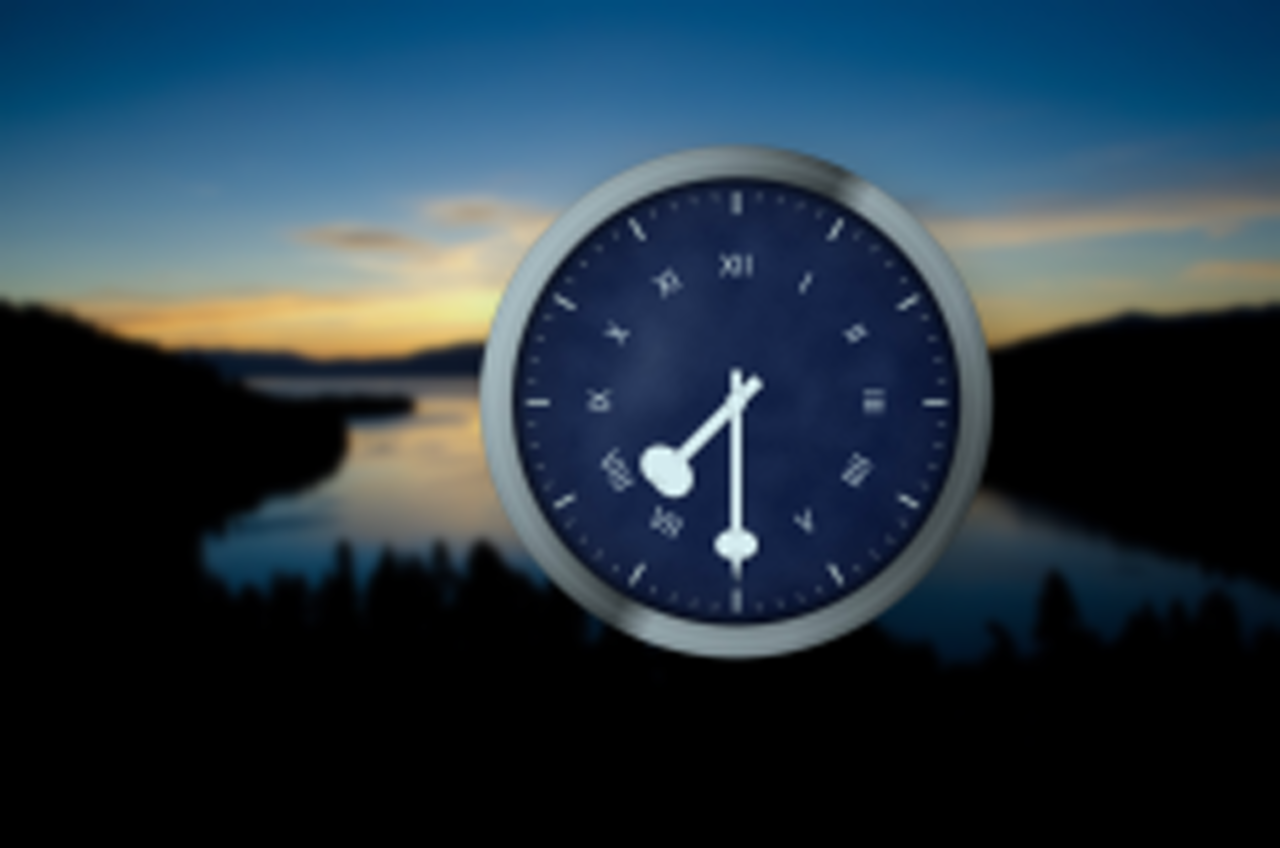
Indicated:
7.30
